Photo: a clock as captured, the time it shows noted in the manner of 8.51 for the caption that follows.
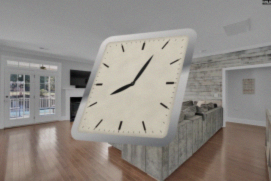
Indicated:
8.04
